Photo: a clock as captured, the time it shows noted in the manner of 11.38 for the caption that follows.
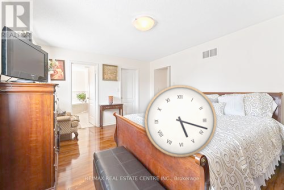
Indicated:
5.18
